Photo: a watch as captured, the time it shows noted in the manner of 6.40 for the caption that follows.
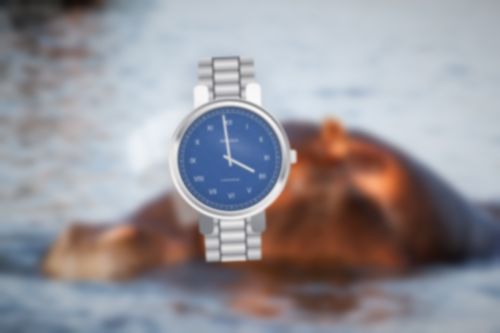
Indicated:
3.59
